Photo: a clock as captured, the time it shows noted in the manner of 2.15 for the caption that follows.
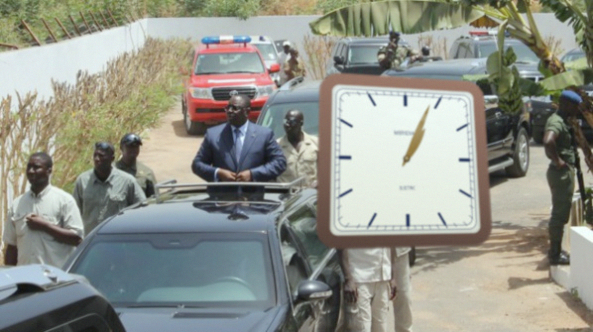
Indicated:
1.04
